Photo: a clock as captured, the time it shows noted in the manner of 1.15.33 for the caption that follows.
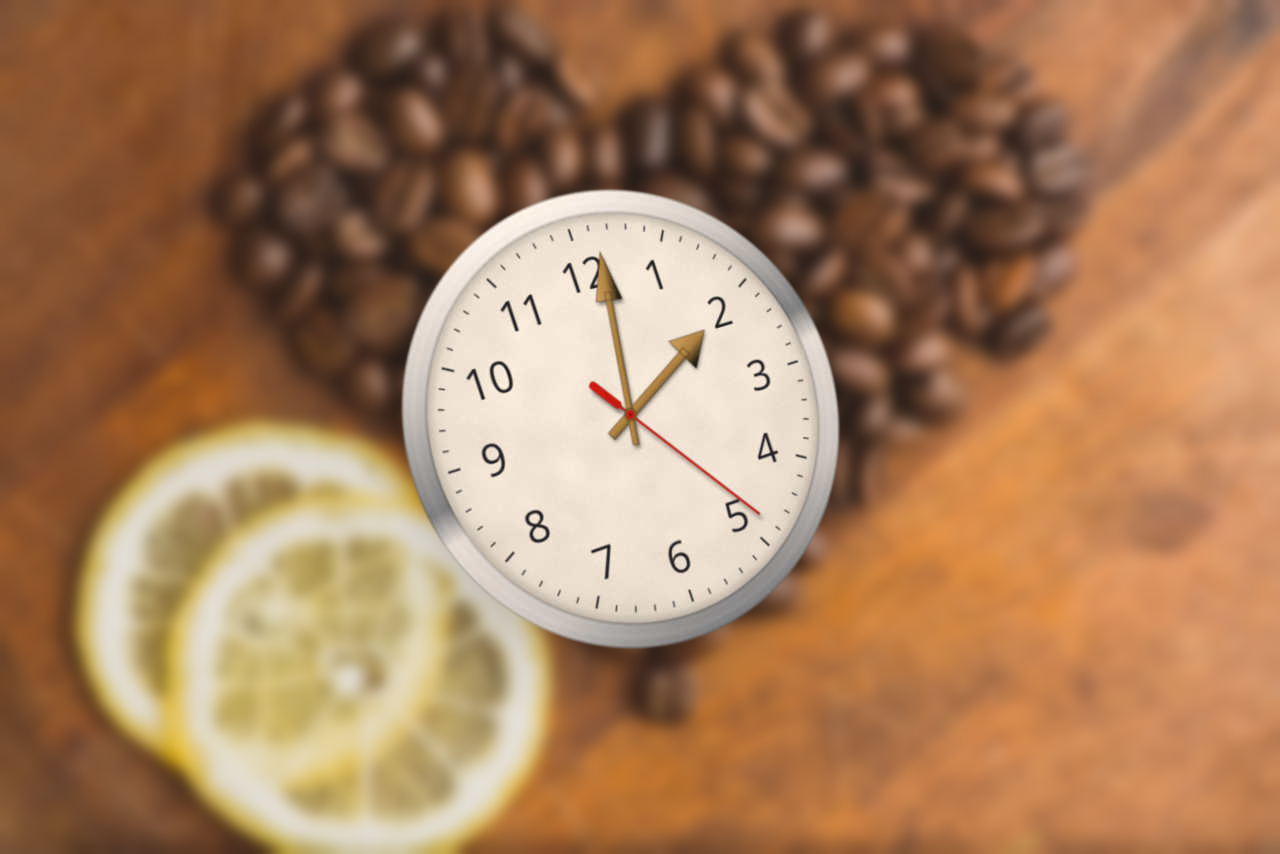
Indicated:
2.01.24
